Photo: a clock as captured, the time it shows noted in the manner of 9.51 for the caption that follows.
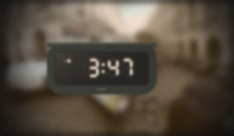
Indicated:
3.47
